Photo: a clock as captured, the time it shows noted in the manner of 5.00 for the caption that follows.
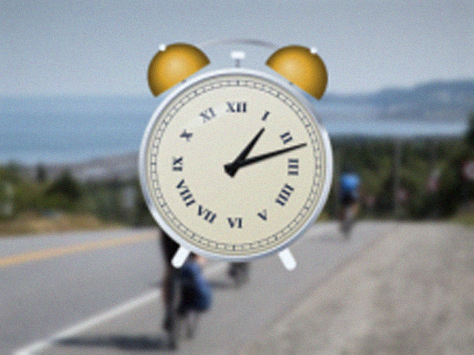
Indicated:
1.12
